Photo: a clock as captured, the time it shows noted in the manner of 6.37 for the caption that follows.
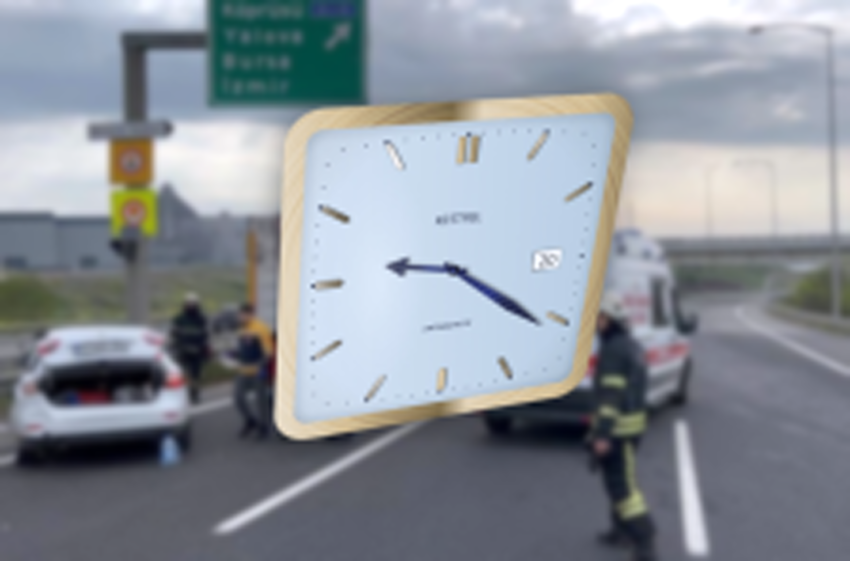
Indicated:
9.21
